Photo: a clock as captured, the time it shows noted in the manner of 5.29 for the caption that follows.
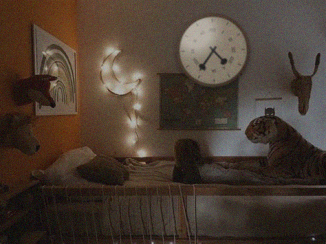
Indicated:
4.36
